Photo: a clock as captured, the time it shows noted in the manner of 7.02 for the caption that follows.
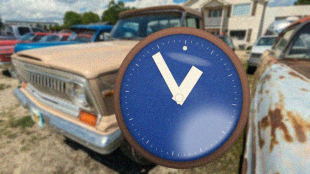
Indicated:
12.54
